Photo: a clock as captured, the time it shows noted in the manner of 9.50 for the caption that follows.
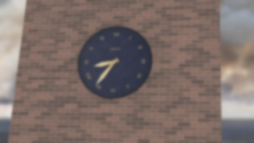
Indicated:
8.36
